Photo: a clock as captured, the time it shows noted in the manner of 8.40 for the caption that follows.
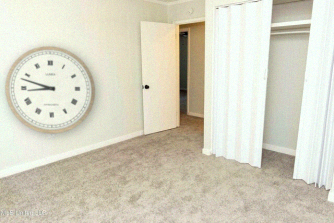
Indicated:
8.48
